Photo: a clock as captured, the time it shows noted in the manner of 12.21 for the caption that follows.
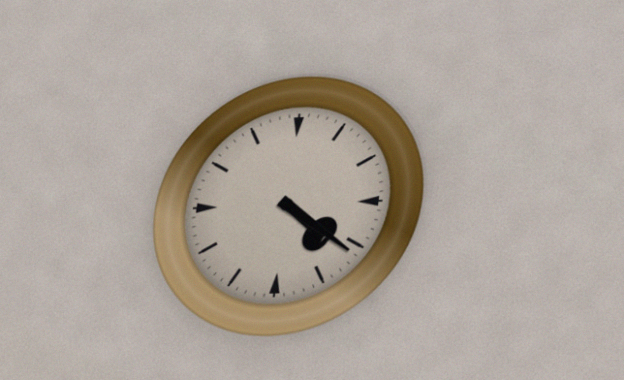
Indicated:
4.21
